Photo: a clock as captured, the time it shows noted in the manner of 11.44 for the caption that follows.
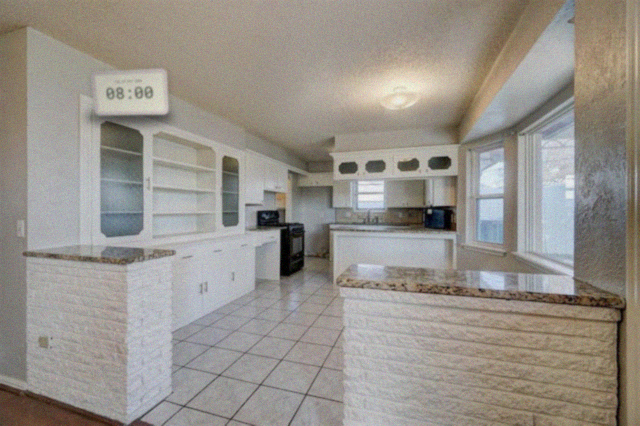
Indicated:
8.00
